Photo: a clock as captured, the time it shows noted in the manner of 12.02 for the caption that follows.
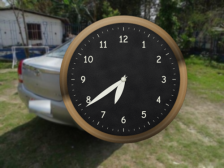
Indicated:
6.39
